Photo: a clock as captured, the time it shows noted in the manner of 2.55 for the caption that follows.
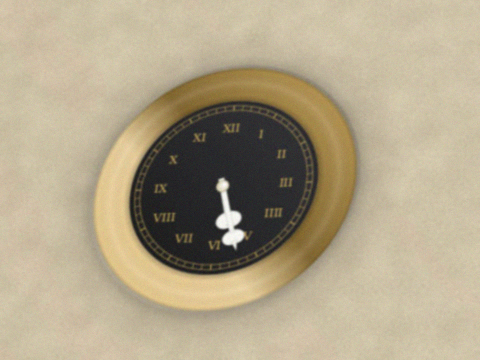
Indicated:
5.27
